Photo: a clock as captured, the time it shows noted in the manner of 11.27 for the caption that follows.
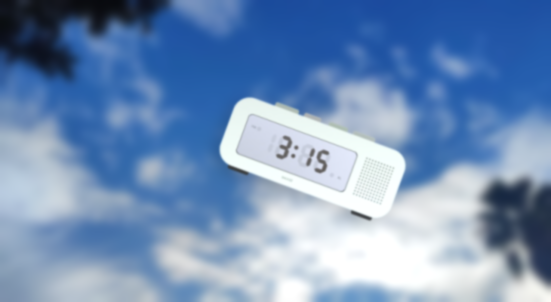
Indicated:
3.15
